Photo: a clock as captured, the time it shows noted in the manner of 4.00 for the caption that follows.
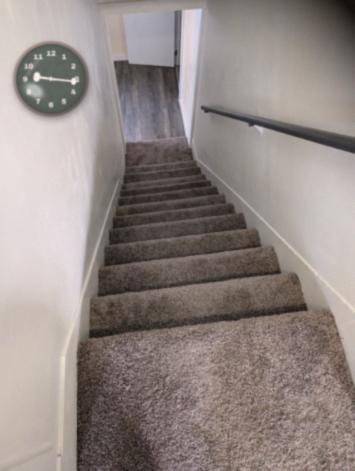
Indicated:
9.16
